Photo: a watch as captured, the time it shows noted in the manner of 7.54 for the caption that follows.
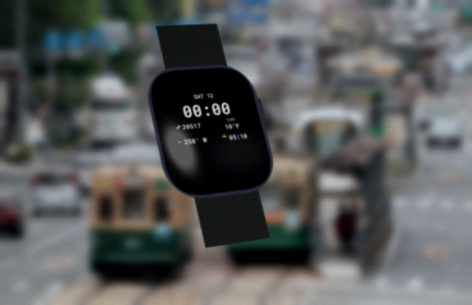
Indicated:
0.00
